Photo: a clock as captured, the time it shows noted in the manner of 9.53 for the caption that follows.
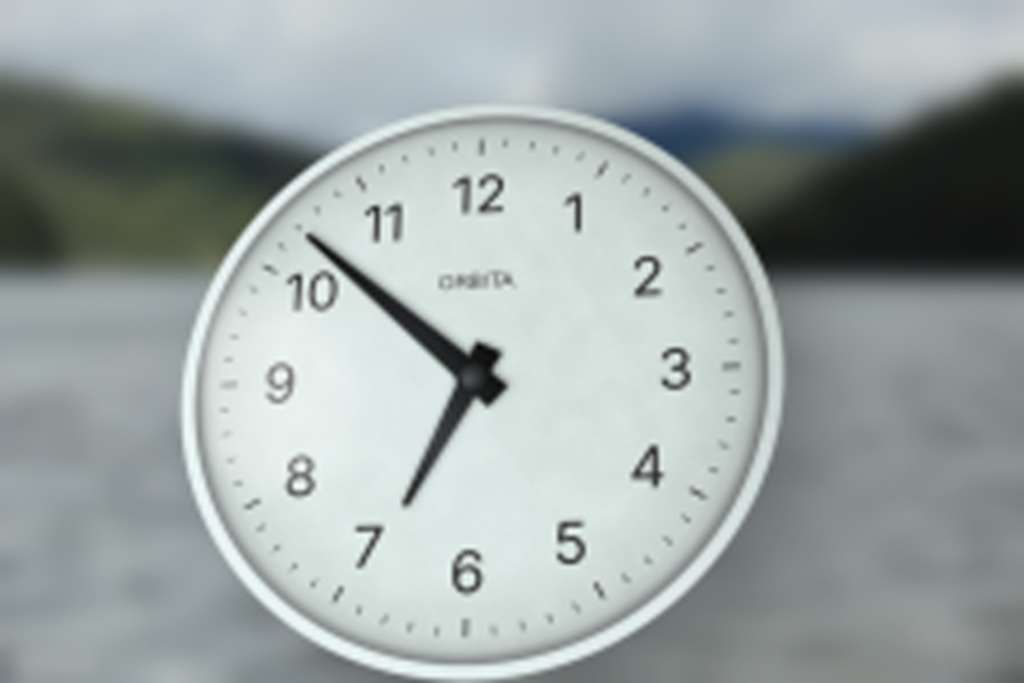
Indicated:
6.52
